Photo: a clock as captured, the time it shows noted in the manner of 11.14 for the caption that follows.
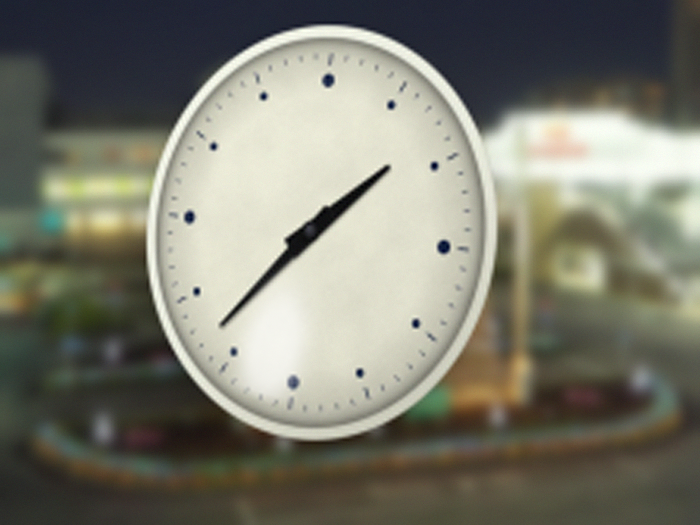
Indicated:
1.37
